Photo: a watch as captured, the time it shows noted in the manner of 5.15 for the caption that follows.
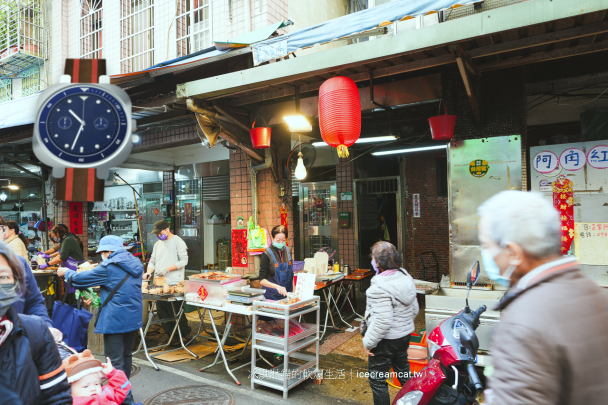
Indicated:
10.33
